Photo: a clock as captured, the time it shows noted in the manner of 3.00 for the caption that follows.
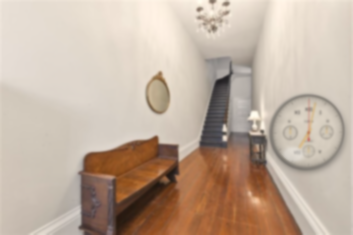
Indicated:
7.02
